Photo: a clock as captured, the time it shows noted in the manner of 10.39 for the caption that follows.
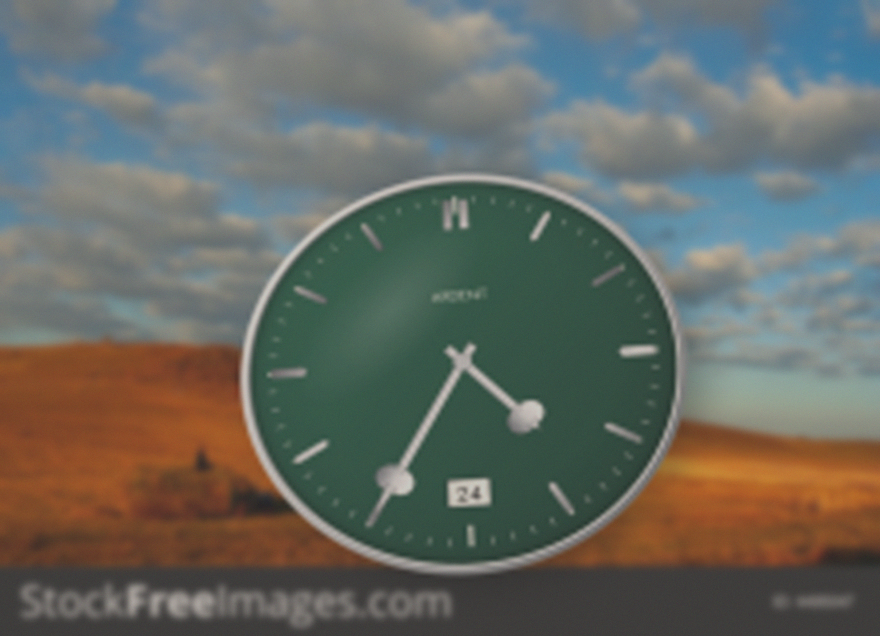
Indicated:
4.35
